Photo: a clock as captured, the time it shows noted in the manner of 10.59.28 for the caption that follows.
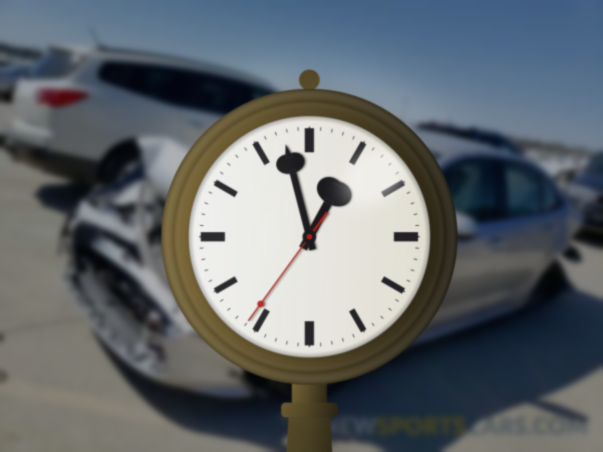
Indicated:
12.57.36
